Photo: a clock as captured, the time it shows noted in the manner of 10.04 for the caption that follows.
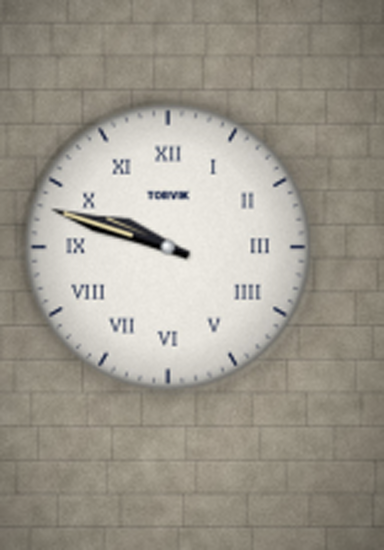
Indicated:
9.48
